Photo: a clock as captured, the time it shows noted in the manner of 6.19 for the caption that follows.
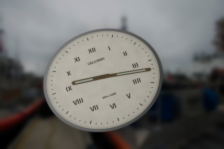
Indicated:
9.17
